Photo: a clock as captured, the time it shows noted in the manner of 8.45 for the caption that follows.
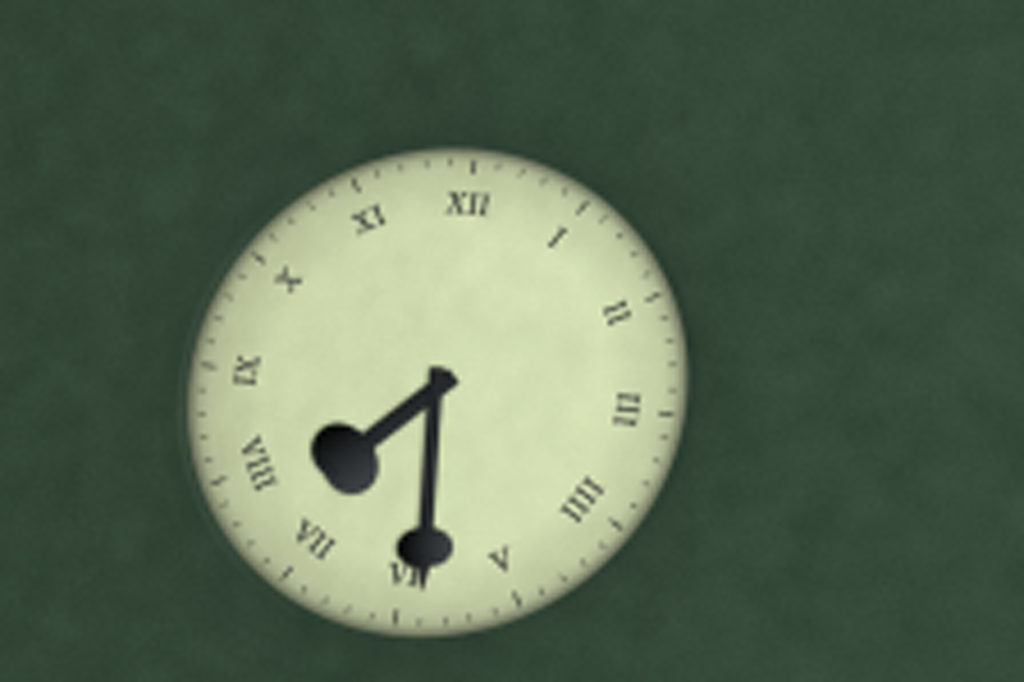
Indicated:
7.29
